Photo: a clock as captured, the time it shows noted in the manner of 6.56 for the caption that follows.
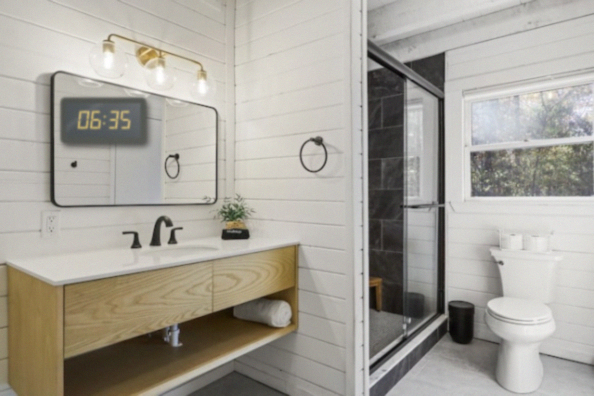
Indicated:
6.35
